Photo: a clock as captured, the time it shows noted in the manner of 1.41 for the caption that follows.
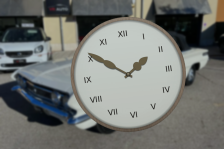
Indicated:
1.51
